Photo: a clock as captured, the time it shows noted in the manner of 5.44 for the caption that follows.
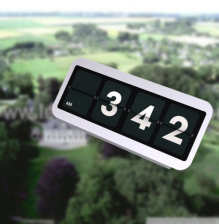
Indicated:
3.42
